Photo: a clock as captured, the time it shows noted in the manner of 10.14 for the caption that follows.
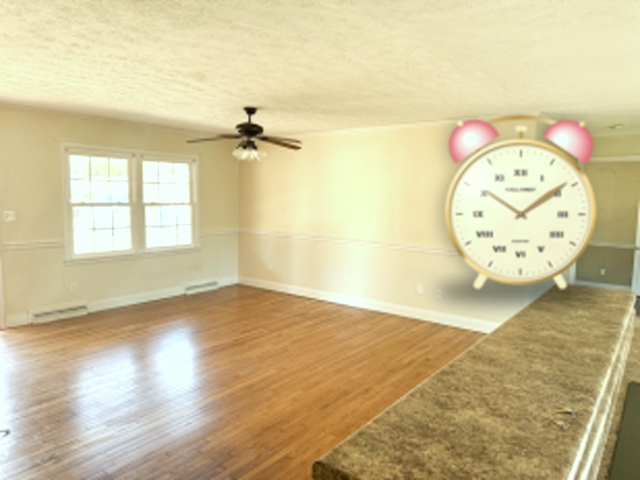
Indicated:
10.09
